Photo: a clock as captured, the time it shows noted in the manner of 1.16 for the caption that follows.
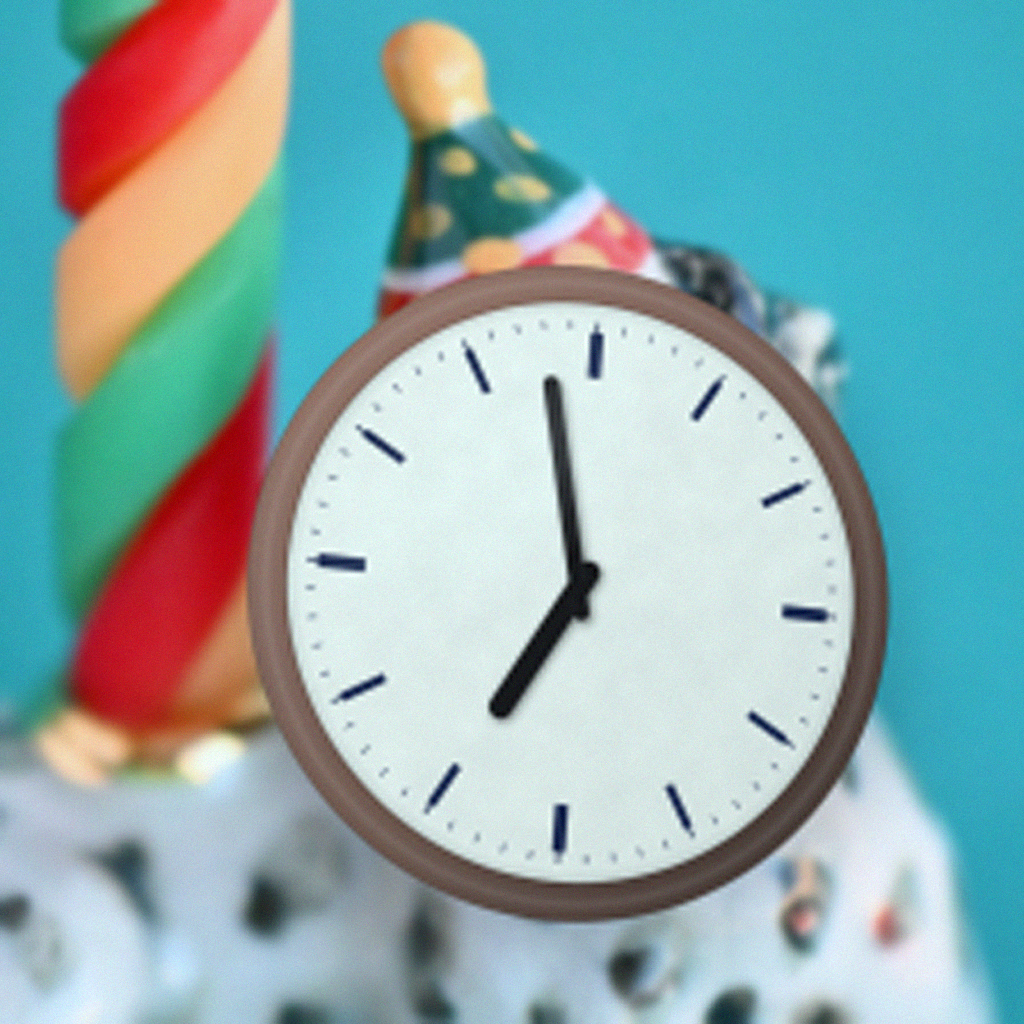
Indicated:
6.58
